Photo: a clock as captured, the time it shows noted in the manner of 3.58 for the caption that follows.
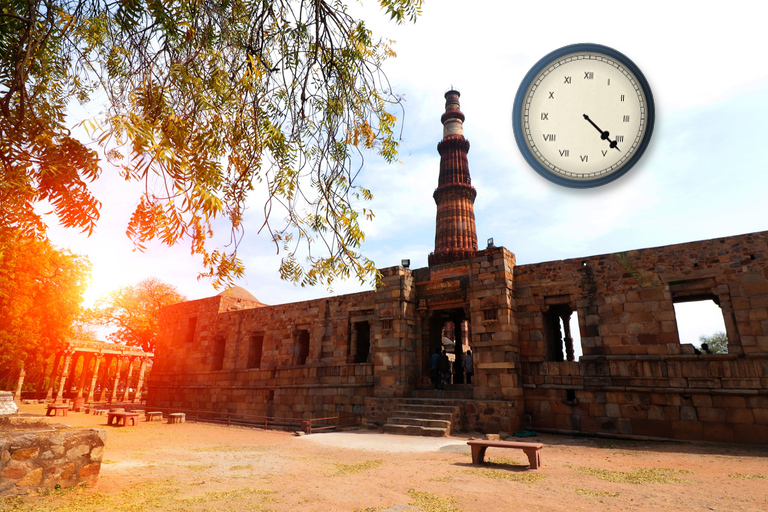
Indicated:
4.22
